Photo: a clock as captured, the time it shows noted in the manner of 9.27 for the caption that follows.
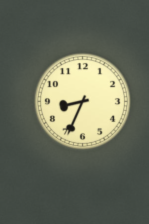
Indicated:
8.34
